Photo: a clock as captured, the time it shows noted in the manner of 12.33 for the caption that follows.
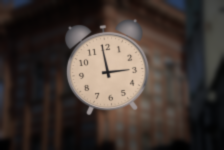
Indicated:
2.59
